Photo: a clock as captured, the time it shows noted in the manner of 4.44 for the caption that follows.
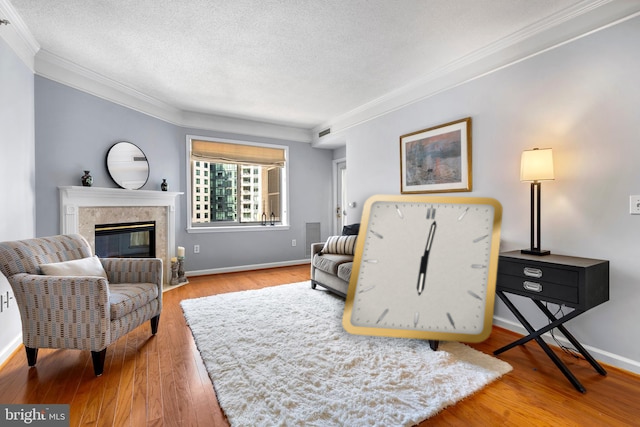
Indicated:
6.01
